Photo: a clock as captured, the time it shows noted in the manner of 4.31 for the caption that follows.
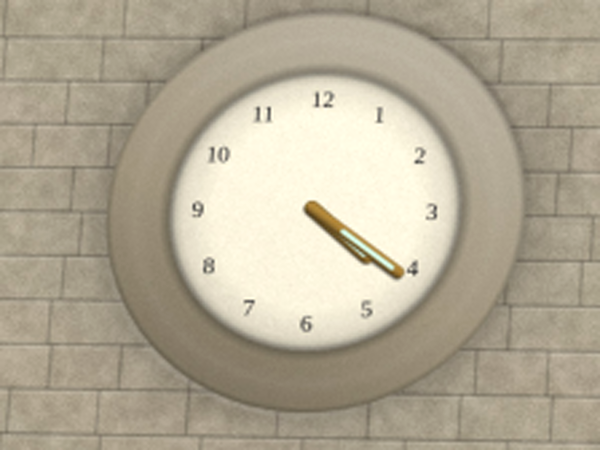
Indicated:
4.21
